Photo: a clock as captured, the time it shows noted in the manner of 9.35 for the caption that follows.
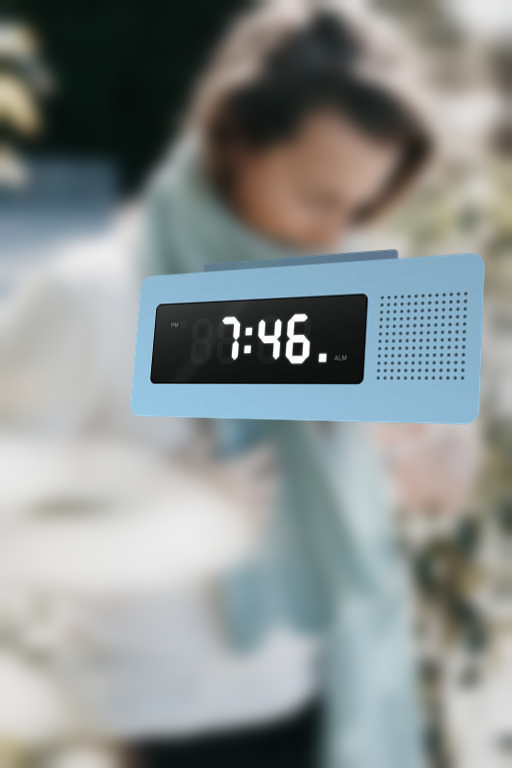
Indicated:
7.46
